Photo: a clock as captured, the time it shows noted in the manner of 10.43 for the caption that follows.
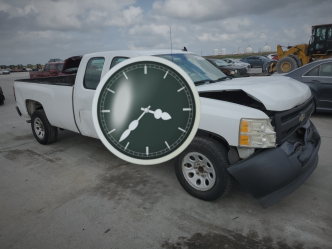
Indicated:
3.37
